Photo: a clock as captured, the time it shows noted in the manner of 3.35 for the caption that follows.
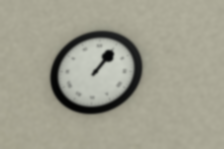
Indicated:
1.05
